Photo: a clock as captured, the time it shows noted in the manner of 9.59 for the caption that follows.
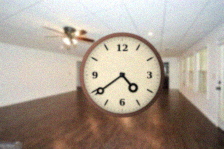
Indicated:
4.39
